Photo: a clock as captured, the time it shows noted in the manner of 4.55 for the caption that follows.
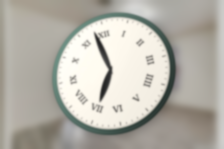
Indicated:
6.58
